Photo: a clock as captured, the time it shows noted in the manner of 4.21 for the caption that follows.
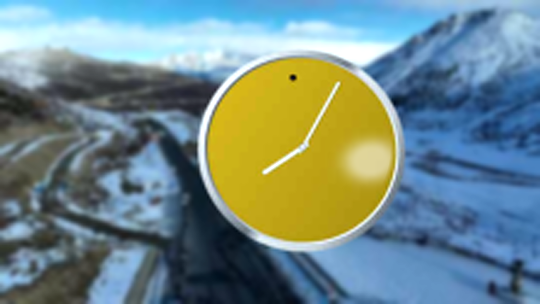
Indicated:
8.06
